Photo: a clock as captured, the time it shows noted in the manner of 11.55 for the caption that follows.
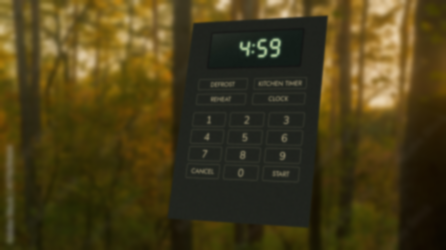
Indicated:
4.59
